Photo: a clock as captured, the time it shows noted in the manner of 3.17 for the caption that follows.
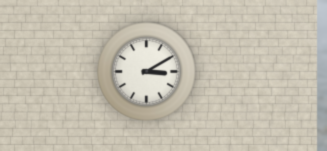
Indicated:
3.10
